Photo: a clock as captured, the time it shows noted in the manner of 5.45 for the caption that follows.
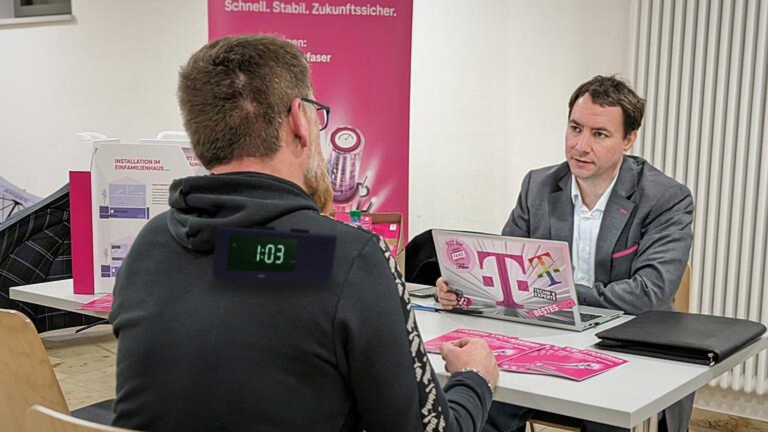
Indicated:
1.03
